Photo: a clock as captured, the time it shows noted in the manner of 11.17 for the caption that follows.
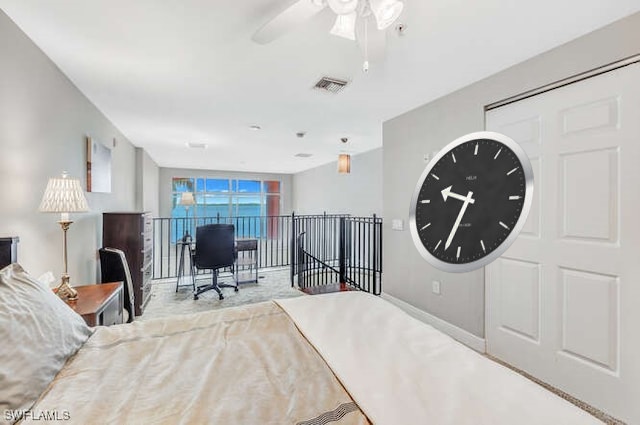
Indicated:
9.33
